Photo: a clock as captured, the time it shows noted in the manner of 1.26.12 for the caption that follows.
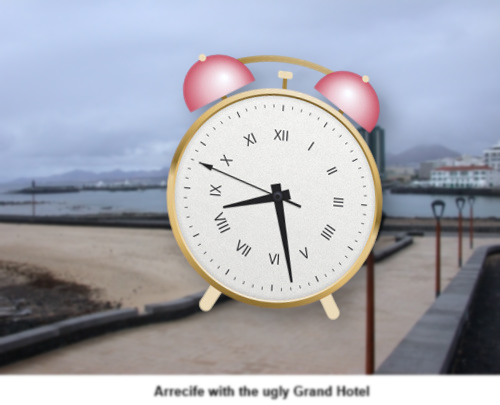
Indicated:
8.27.48
